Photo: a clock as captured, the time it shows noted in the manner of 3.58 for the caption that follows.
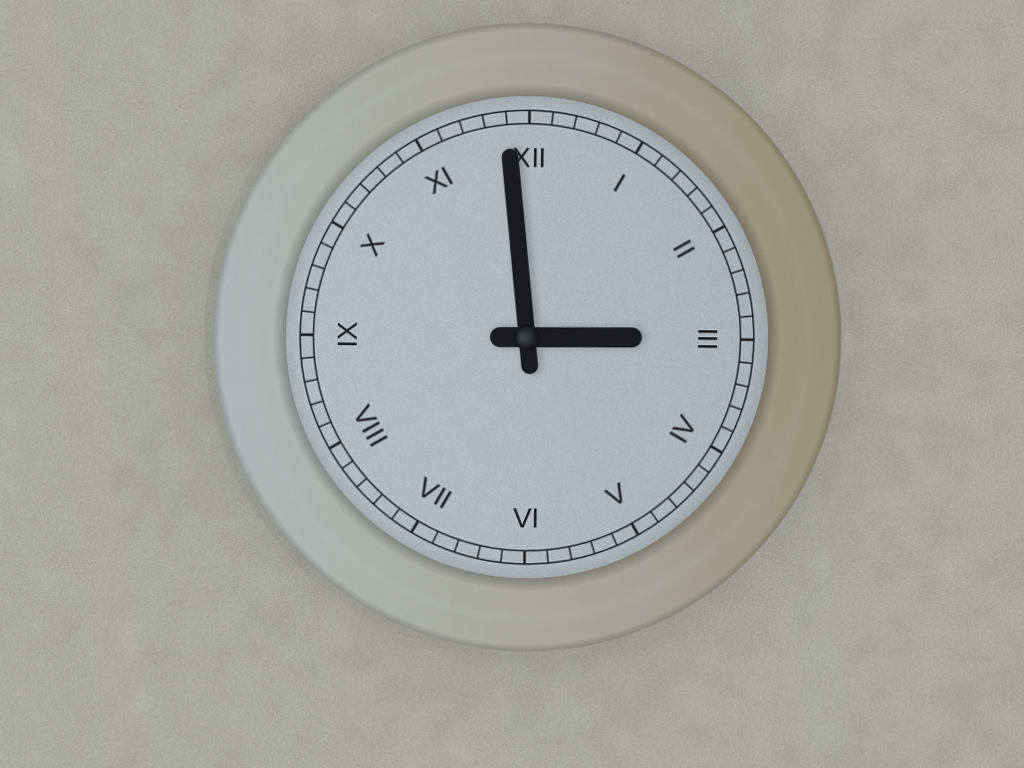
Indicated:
2.59
